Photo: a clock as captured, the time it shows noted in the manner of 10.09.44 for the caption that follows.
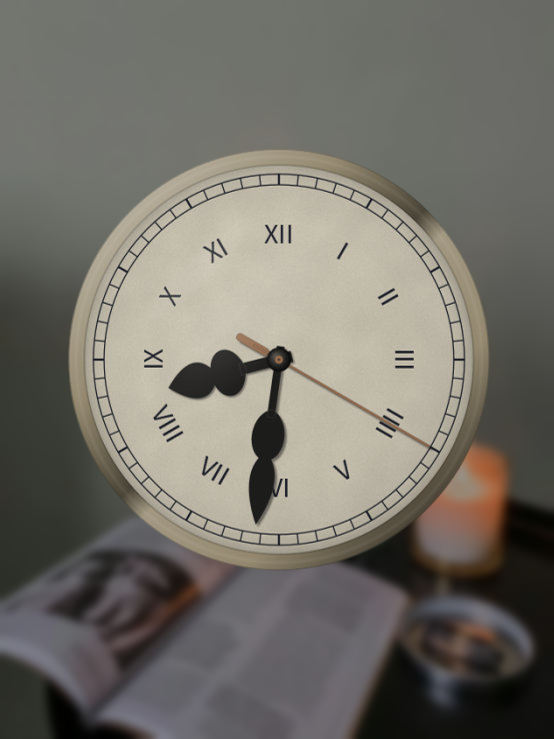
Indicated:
8.31.20
